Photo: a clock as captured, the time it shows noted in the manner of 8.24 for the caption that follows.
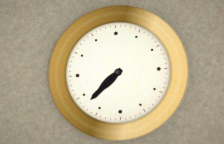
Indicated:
7.38
